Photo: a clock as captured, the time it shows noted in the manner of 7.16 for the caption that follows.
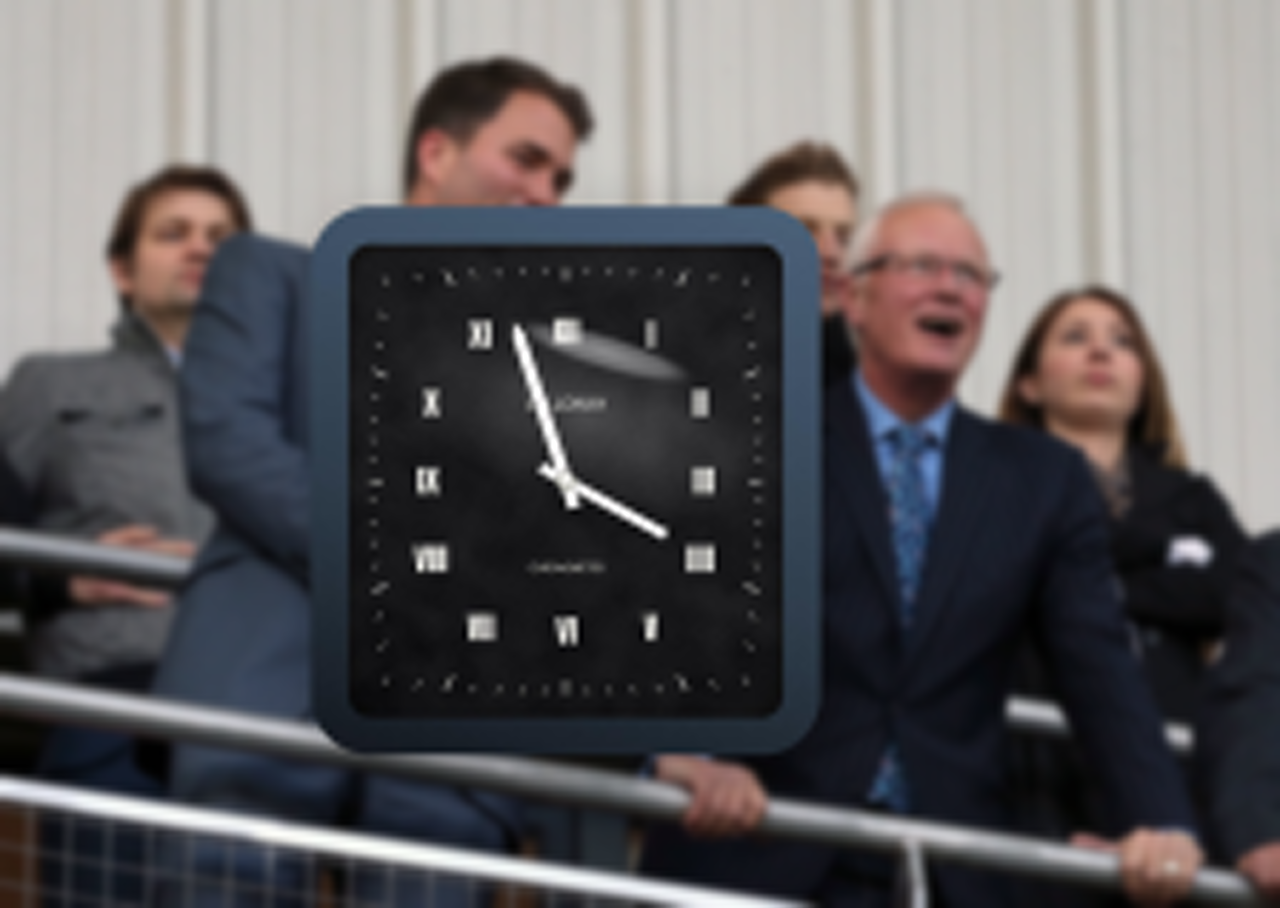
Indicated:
3.57
